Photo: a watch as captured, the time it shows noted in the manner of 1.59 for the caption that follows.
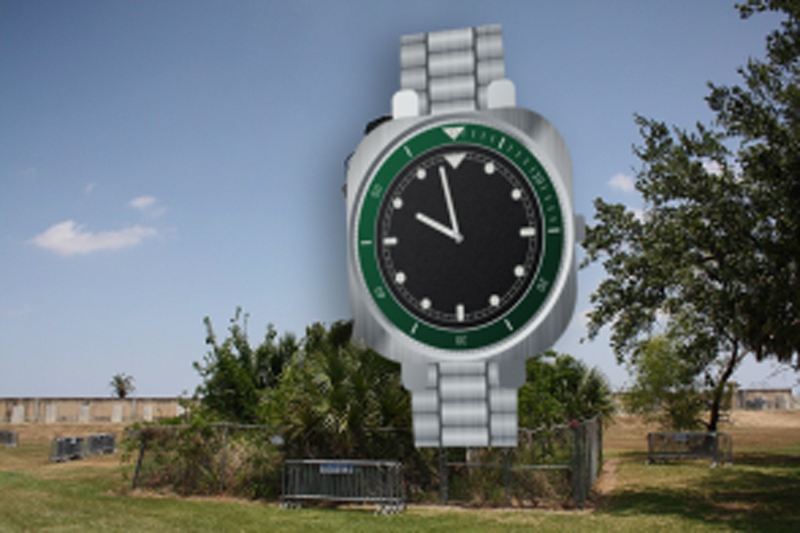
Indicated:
9.58
